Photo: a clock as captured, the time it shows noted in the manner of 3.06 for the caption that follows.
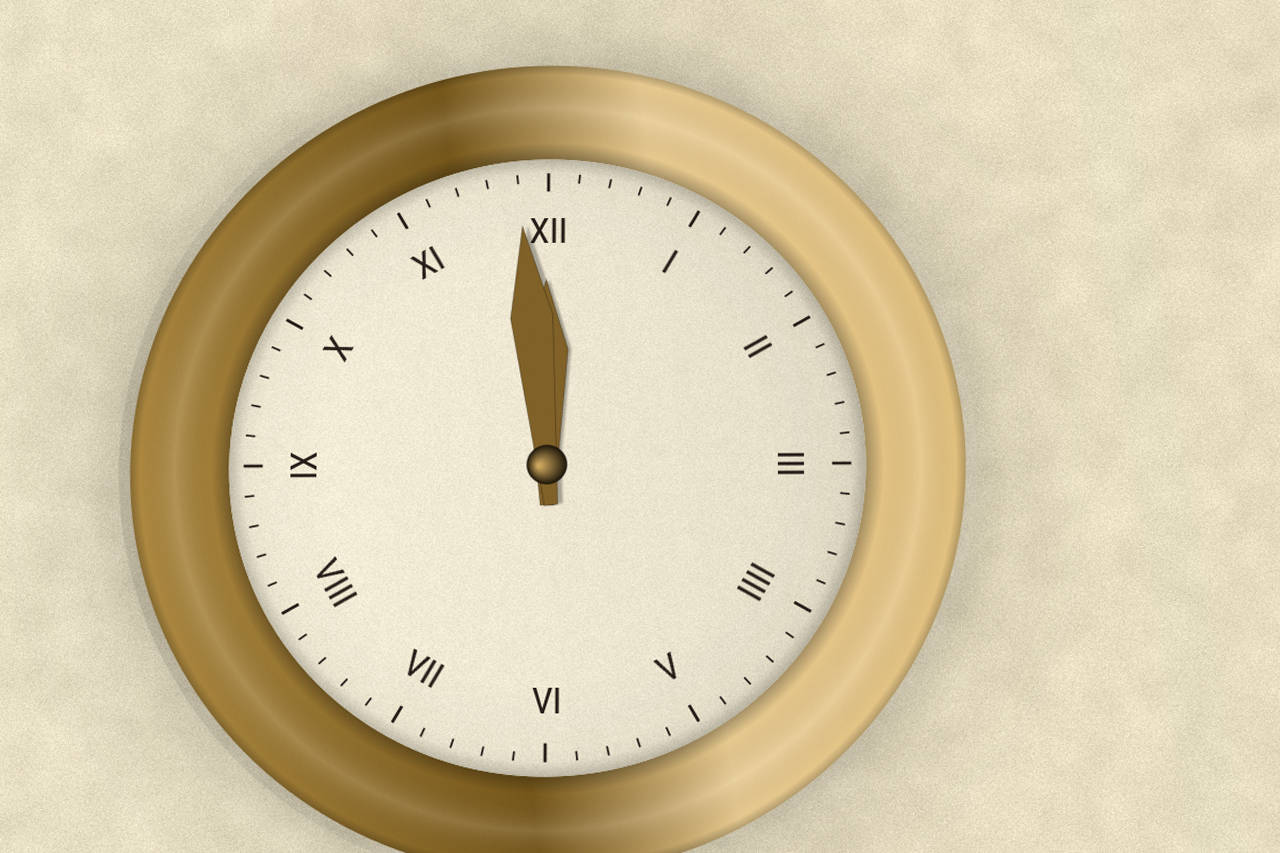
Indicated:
11.59
